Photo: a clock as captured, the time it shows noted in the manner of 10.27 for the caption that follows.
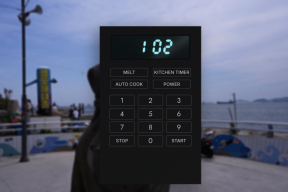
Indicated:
1.02
